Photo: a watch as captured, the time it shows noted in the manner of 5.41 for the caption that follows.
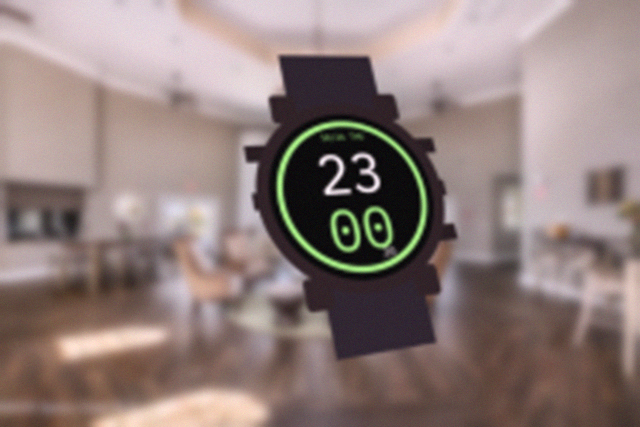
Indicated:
23.00
